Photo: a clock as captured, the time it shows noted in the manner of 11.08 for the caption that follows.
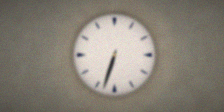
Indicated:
6.33
